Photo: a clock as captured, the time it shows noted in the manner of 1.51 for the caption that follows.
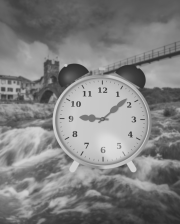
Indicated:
9.08
